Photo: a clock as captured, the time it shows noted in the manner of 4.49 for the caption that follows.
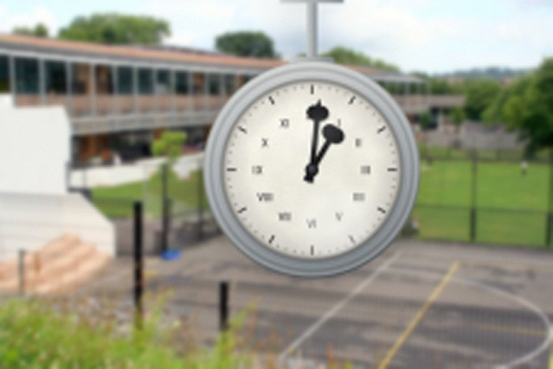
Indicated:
1.01
